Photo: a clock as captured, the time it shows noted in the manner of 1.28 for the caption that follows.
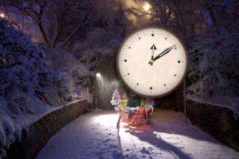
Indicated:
12.09
